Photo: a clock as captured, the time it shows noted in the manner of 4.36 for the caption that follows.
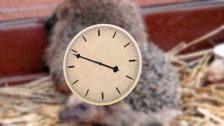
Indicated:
3.49
